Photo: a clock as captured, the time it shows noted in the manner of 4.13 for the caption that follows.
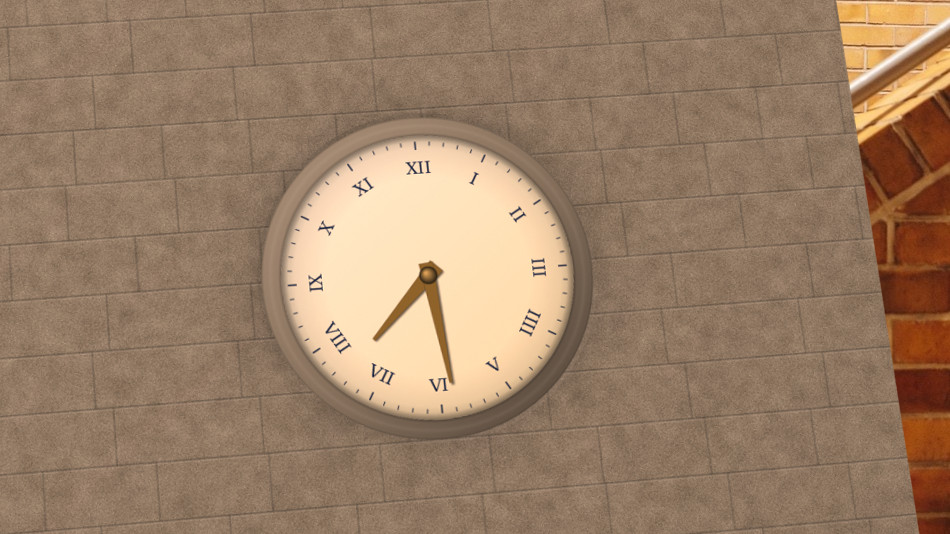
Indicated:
7.29
